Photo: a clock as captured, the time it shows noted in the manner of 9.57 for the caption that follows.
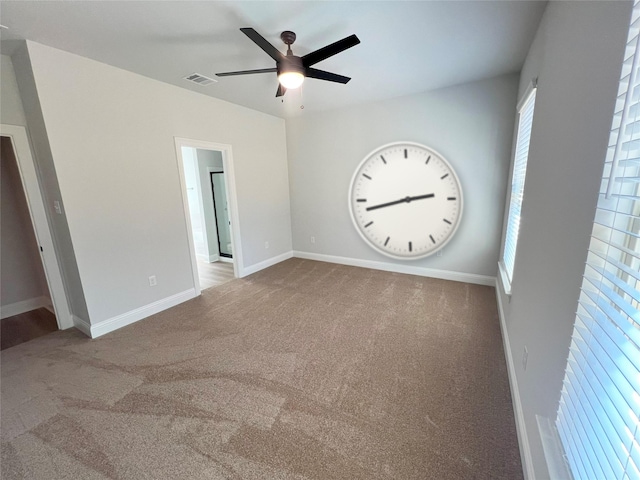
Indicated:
2.43
